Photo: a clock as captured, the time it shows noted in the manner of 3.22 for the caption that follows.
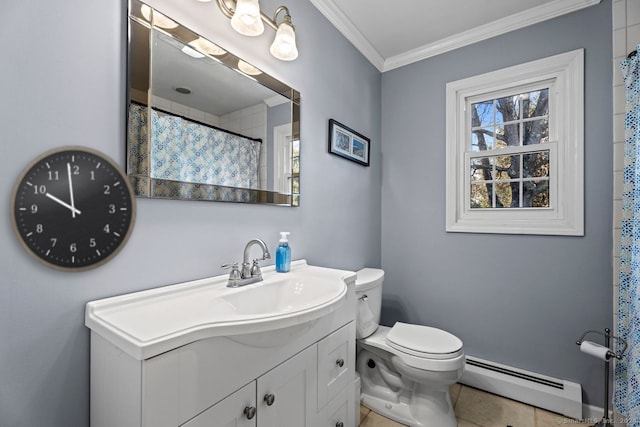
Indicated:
9.59
